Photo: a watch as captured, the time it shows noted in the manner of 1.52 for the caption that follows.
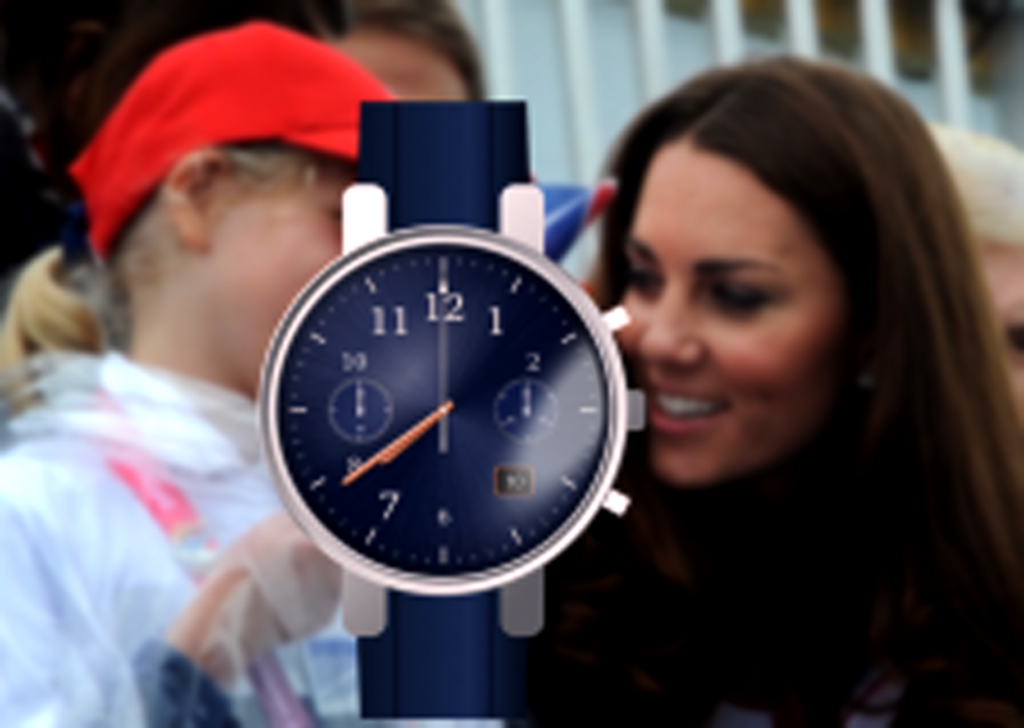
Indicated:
7.39
